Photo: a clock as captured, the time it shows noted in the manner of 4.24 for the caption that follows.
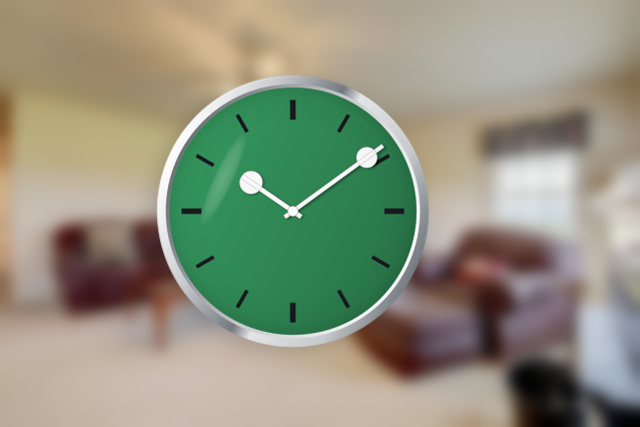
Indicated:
10.09
